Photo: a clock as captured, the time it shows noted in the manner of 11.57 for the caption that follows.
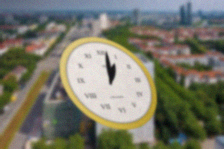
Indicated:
1.02
